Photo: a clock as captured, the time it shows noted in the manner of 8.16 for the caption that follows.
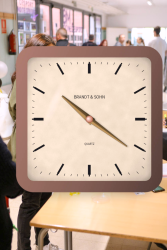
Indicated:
10.21
